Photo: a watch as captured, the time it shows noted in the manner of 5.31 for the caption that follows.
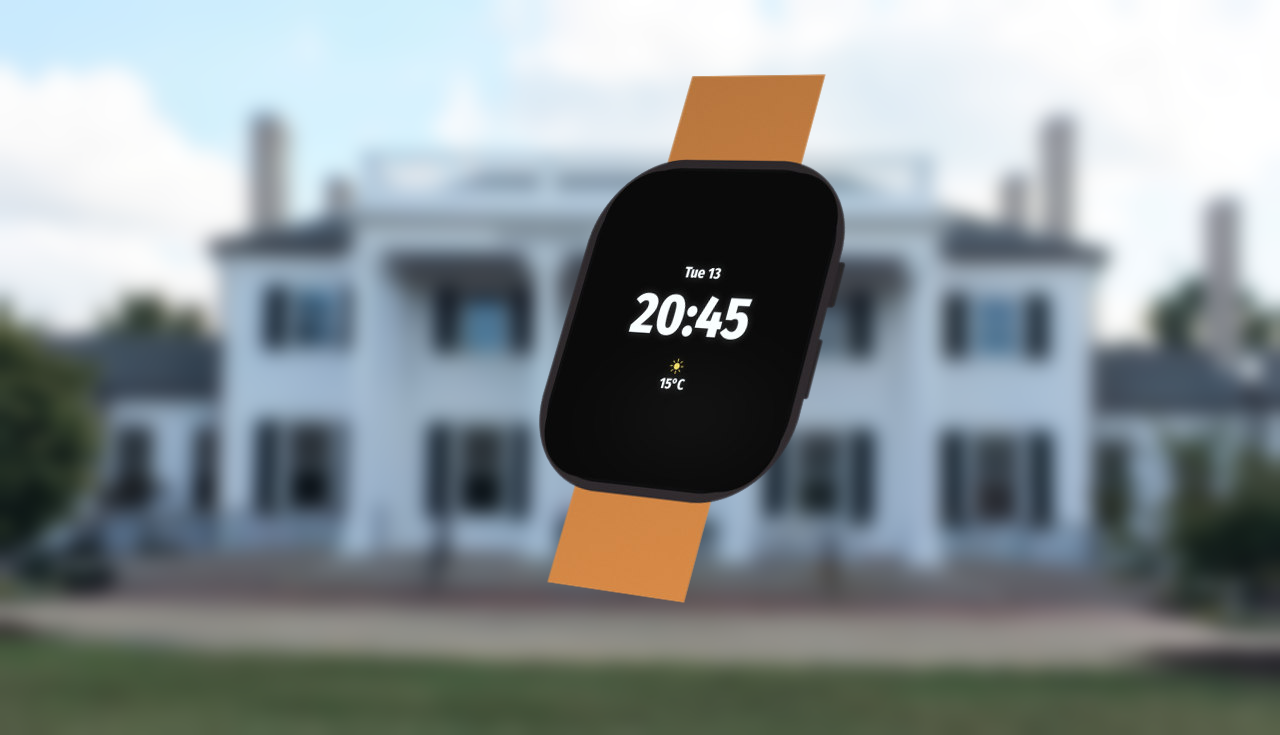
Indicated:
20.45
